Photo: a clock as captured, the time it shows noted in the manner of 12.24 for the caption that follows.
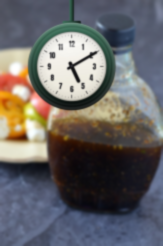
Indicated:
5.10
